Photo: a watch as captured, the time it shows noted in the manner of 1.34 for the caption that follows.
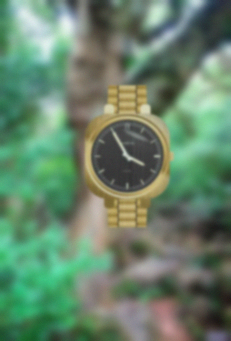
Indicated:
3.55
